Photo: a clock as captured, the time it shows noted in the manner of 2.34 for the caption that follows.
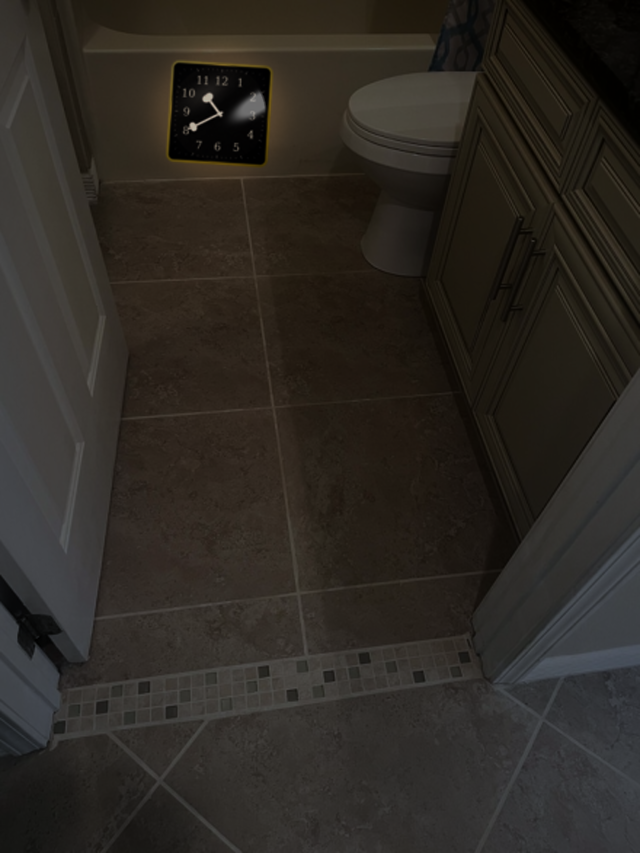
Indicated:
10.40
